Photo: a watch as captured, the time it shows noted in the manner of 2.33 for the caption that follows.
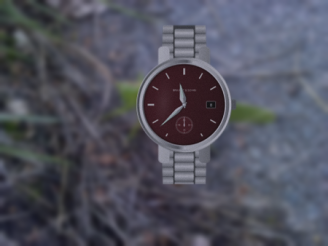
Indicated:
11.38
